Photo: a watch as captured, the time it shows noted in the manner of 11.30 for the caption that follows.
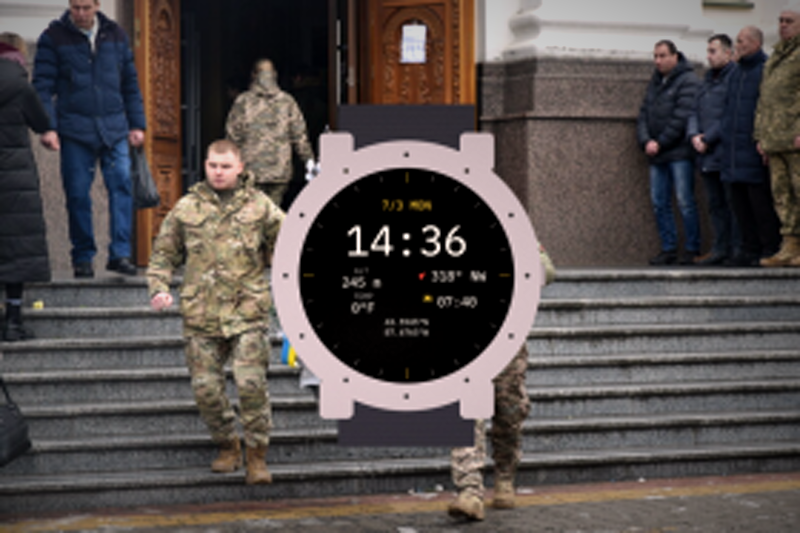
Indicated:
14.36
